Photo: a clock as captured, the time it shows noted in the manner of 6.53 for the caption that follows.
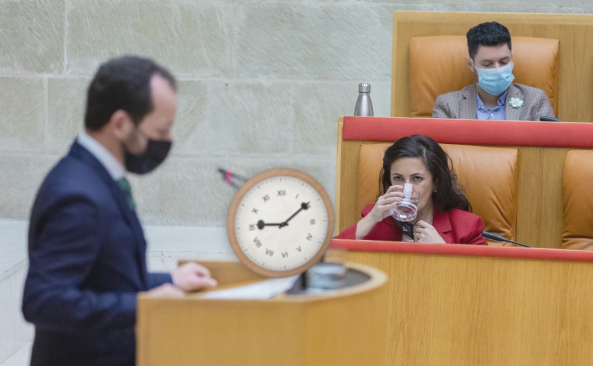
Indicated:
9.09
